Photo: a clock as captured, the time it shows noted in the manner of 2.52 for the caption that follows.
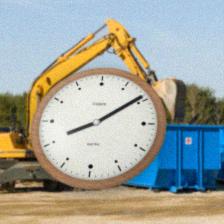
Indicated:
8.09
